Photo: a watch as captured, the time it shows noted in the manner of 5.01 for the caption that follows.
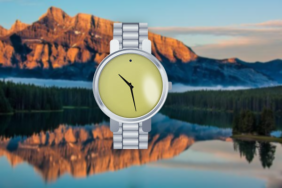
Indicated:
10.28
